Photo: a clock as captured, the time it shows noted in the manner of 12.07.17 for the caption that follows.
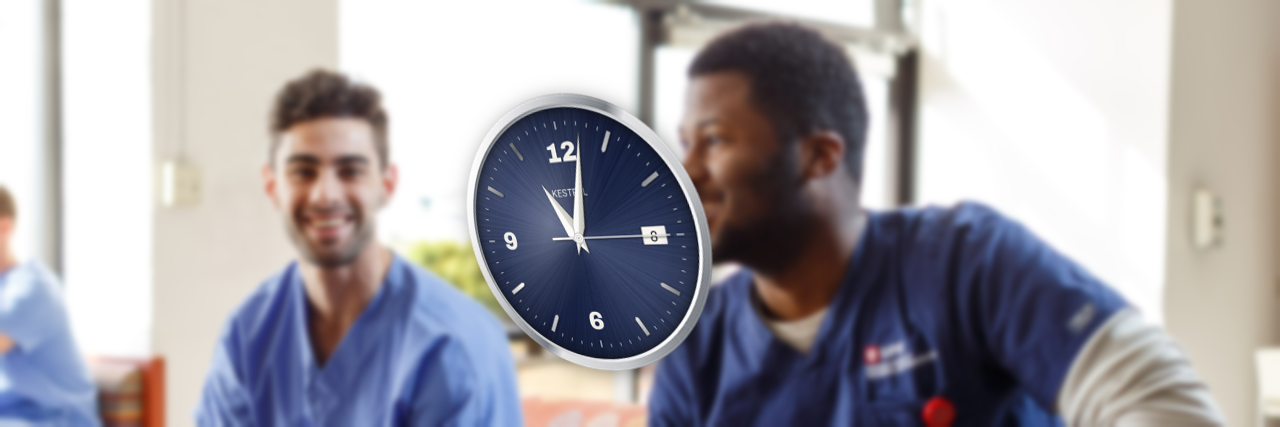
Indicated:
11.02.15
